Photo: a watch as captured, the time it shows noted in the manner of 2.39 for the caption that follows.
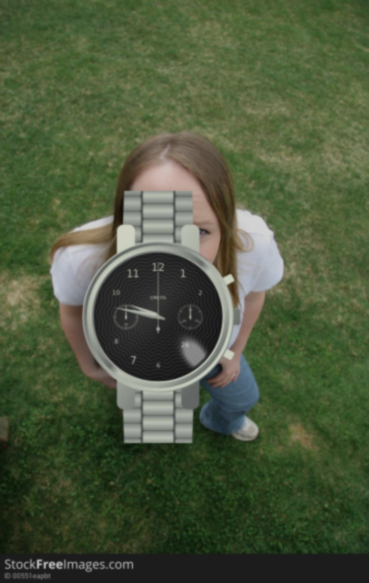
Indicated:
9.47
